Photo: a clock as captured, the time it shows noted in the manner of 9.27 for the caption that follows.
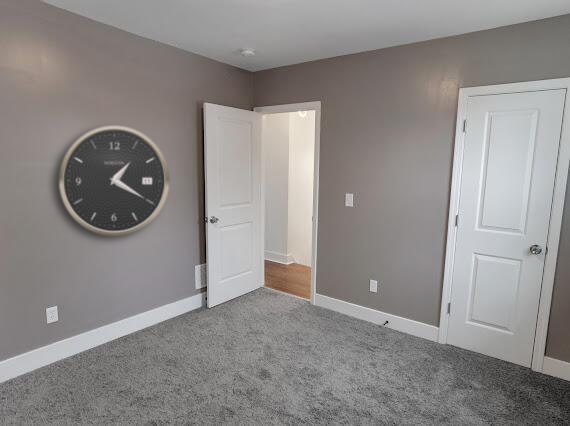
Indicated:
1.20
